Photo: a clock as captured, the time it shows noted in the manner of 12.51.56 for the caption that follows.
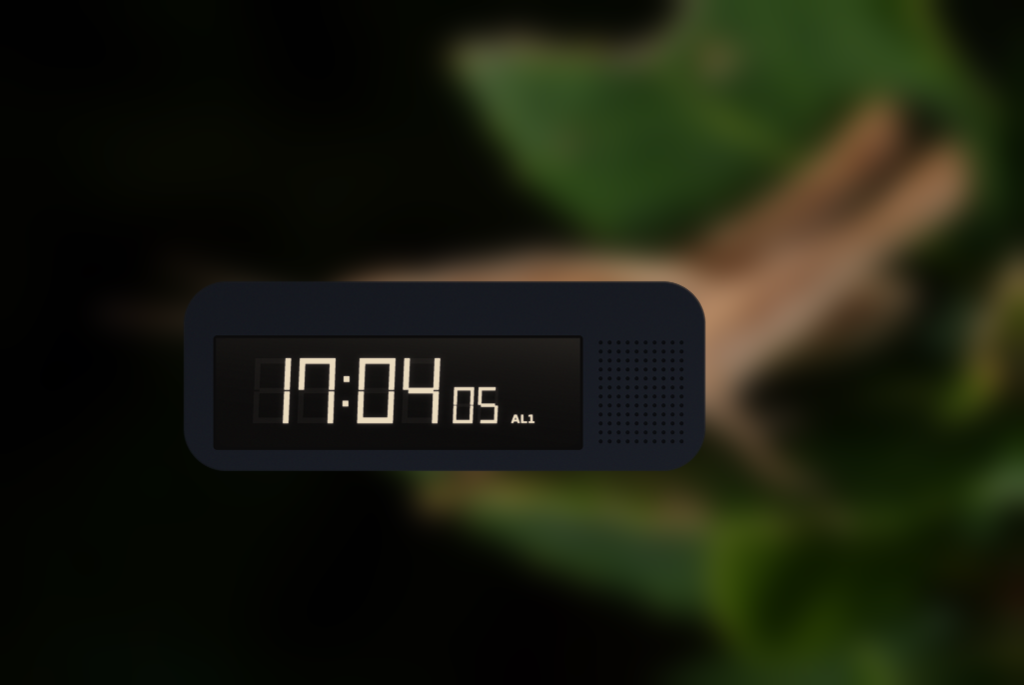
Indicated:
17.04.05
